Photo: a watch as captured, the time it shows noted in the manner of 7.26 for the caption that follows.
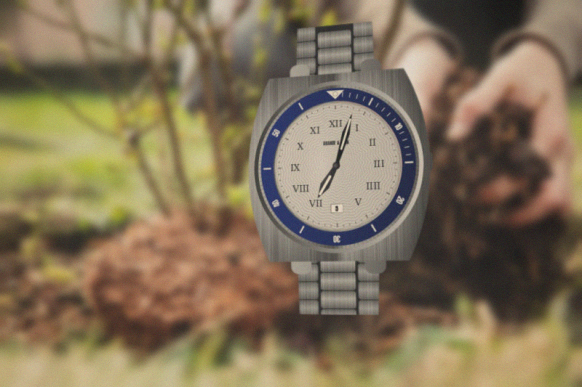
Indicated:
7.03
